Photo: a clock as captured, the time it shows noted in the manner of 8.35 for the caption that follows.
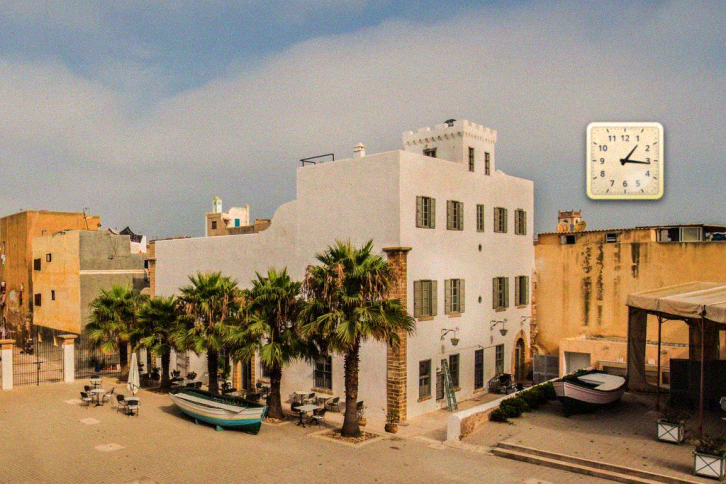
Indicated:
1.16
